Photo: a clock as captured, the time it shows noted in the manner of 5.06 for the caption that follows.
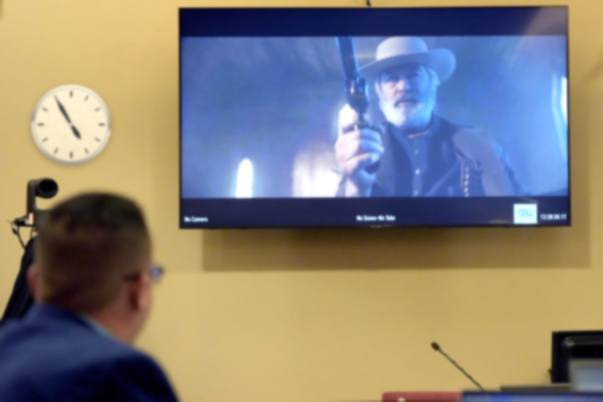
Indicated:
4.55
